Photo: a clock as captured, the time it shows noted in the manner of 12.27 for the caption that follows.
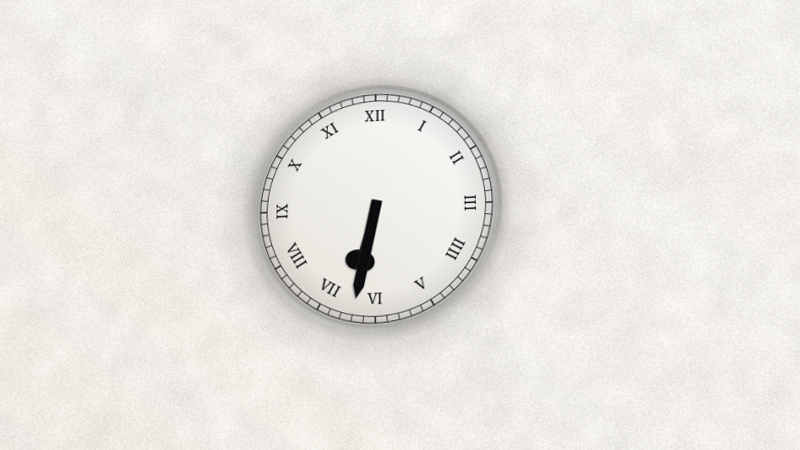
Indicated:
6.32
